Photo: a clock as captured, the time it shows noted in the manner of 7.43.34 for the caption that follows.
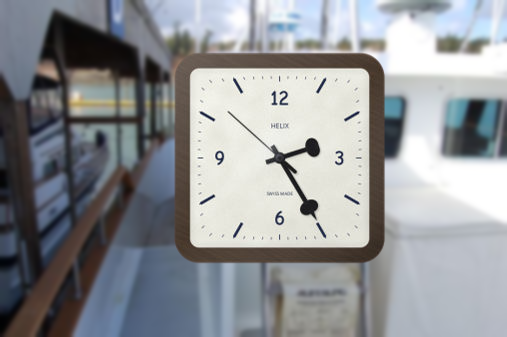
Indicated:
2.24.52
